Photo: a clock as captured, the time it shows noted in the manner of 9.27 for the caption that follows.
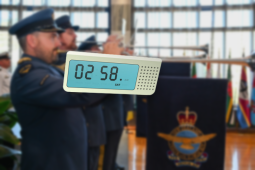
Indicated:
2.58
